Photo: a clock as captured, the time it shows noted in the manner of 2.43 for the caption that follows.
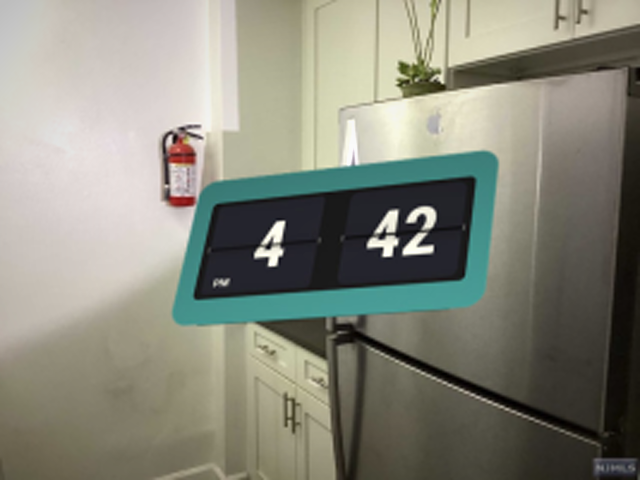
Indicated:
4.42
